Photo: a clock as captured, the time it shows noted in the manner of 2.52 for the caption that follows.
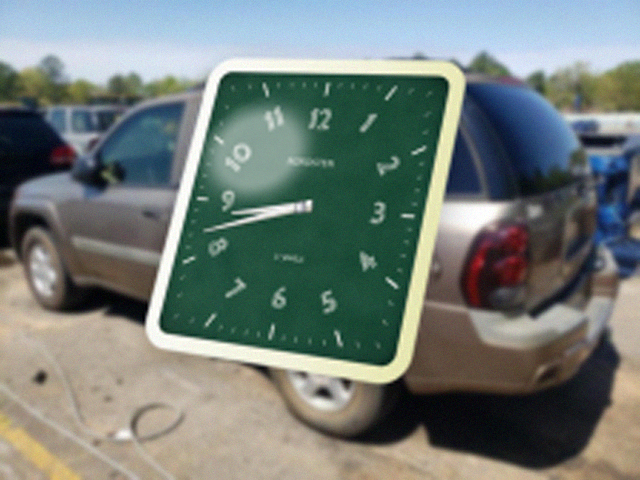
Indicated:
8.42
